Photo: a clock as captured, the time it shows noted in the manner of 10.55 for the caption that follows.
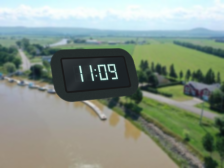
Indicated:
11.09
